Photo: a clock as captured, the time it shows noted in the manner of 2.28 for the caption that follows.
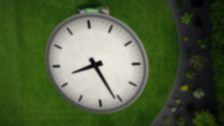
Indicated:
8.26
